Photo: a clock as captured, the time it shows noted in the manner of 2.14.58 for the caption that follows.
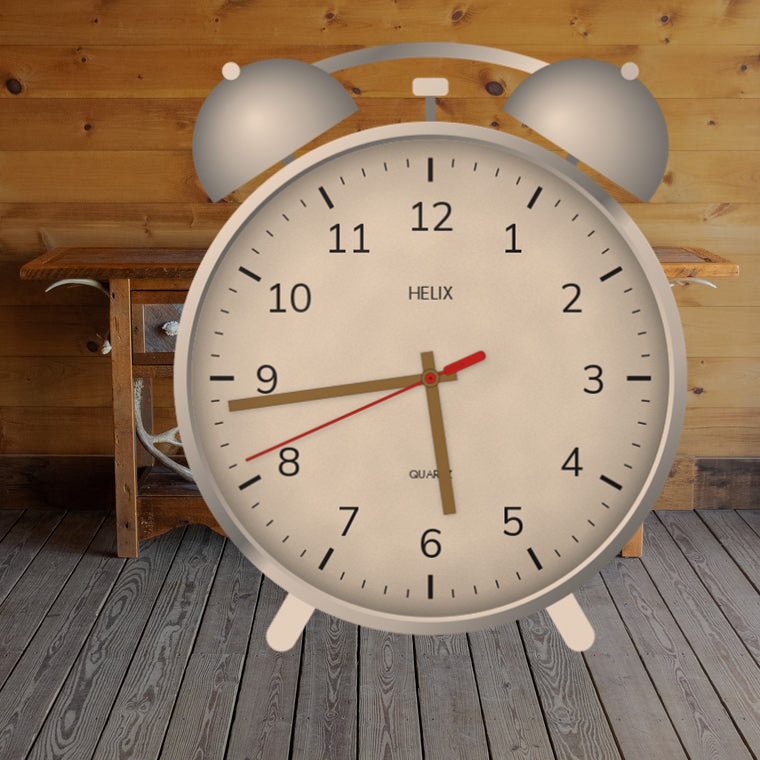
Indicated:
5.43.41
